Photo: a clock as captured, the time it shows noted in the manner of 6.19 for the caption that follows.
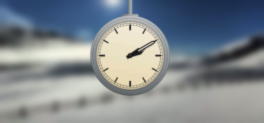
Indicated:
2.10
